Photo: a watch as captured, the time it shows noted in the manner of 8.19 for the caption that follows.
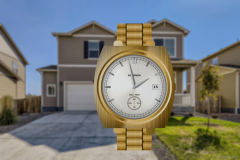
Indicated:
1.58
